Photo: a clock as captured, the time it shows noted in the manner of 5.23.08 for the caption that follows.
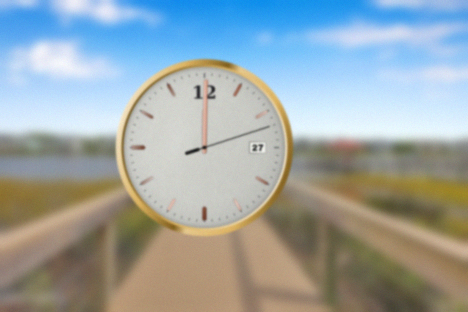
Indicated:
12.00.12
